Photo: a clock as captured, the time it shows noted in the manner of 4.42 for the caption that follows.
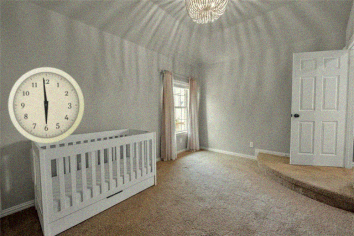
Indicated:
5.59
